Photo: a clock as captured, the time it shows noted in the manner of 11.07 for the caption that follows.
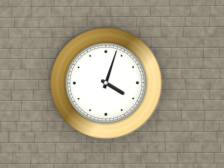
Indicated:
4.03
